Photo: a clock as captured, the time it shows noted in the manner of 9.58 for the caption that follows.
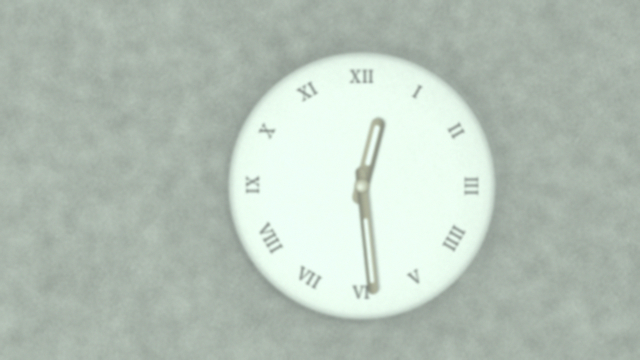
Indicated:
12.29
